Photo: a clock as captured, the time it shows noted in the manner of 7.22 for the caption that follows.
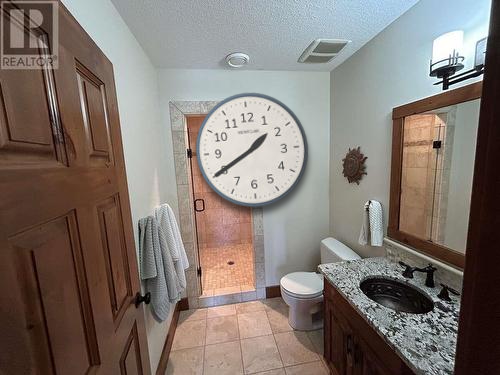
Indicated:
1.40
